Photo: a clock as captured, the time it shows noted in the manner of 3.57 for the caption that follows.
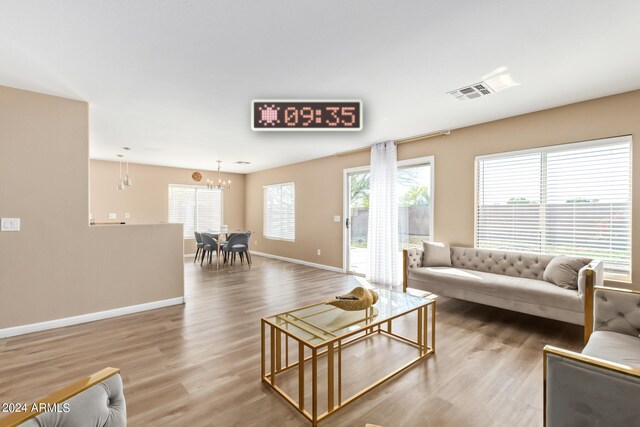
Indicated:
9.35
